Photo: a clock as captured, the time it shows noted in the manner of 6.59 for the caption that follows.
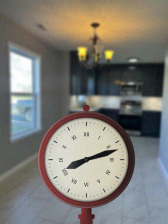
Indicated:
8.12
